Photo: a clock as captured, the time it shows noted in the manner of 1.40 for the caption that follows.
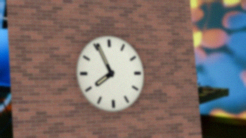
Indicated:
7.56
